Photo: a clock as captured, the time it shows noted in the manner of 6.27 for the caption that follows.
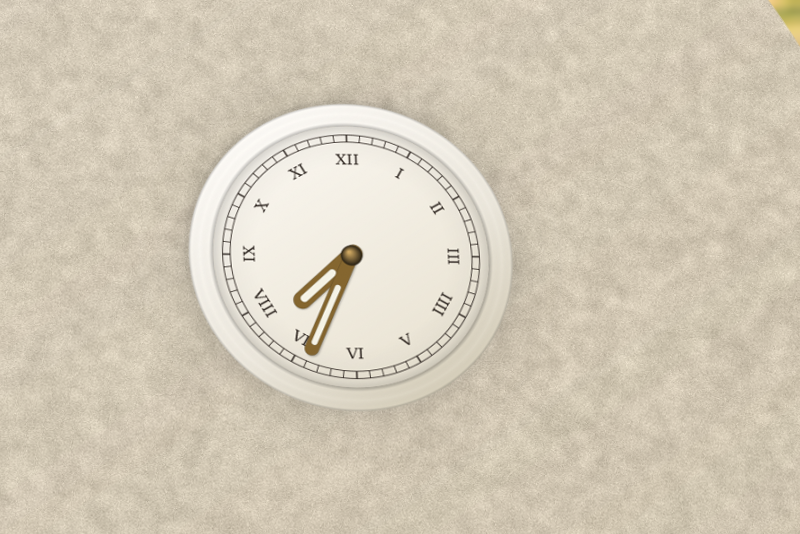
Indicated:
7.34
